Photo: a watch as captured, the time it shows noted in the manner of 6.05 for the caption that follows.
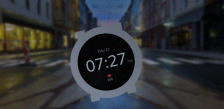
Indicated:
7.27
